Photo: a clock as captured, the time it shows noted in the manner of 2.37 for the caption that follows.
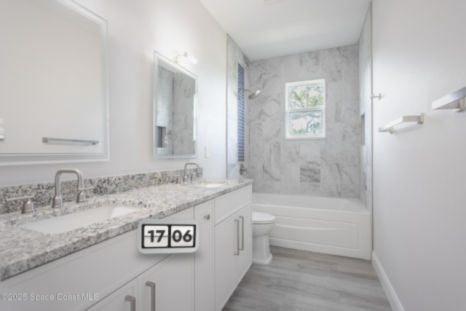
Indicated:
17.06
